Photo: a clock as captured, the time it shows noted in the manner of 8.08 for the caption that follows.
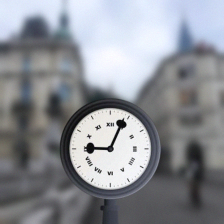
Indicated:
9.04
